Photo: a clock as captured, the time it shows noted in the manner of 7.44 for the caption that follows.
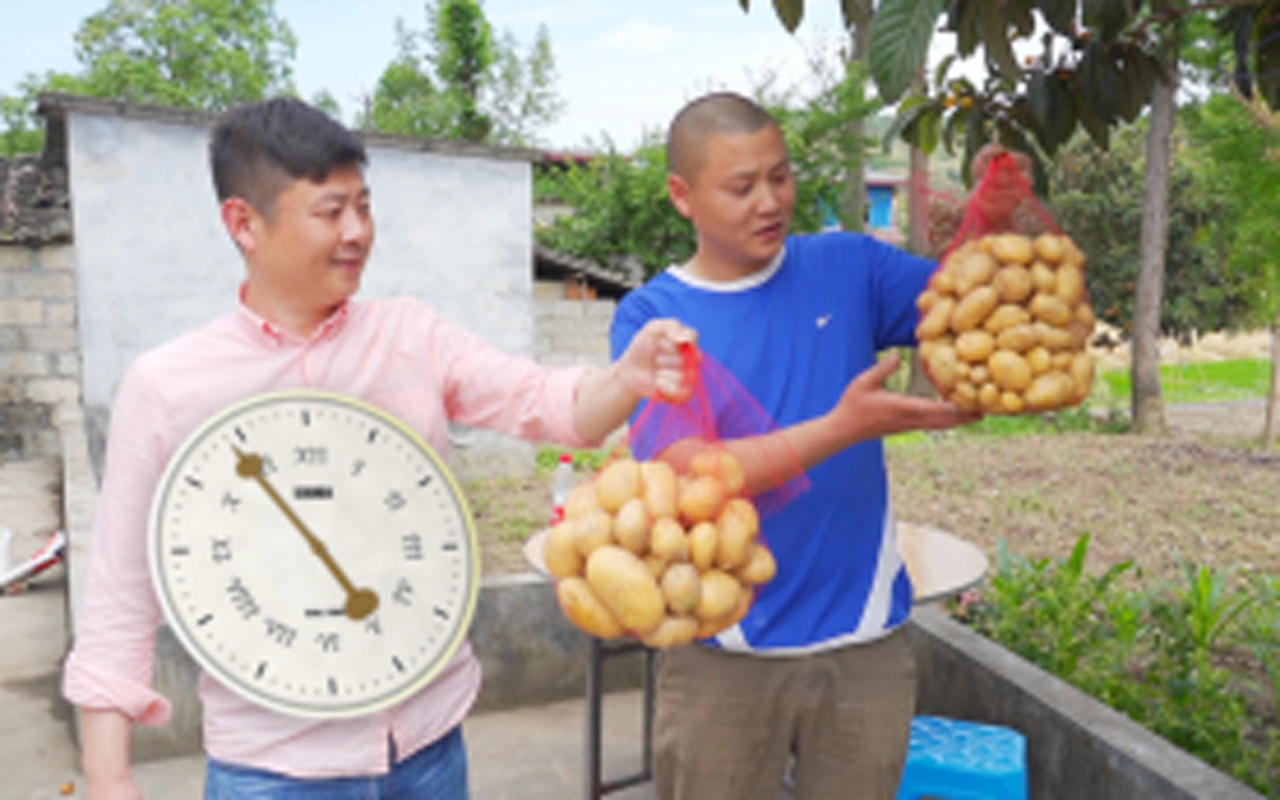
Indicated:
4.54
